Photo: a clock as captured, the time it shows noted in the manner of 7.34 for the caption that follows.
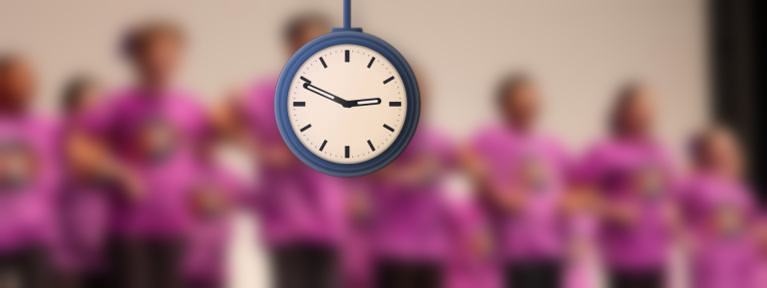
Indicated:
2.49
